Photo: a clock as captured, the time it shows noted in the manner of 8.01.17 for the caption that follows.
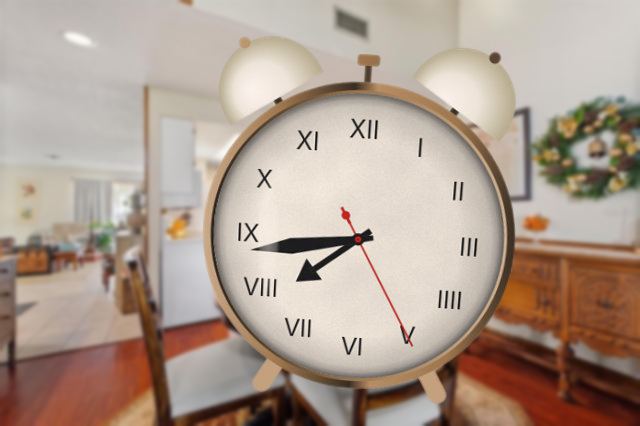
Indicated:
7.43.25
